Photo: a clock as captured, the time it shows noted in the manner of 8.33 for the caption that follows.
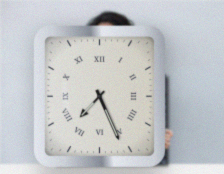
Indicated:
7.26
